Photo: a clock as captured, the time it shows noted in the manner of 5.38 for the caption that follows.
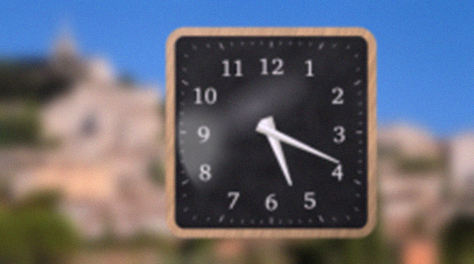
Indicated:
5.19
